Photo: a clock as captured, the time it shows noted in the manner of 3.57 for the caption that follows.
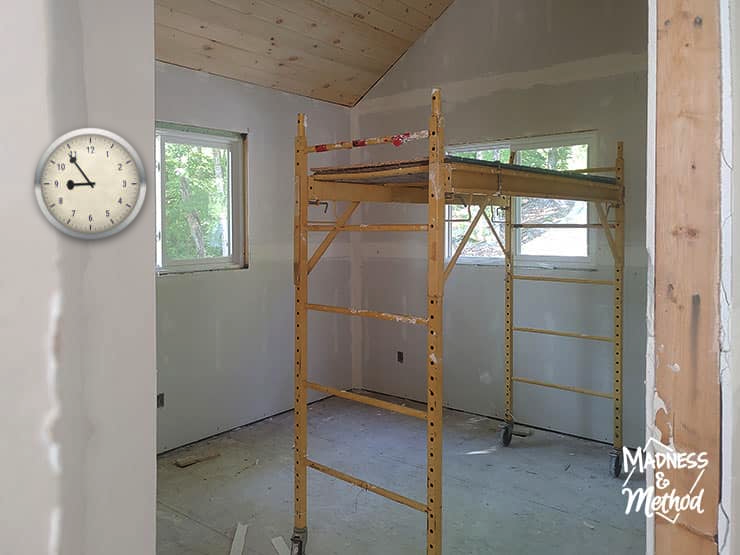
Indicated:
8.54
